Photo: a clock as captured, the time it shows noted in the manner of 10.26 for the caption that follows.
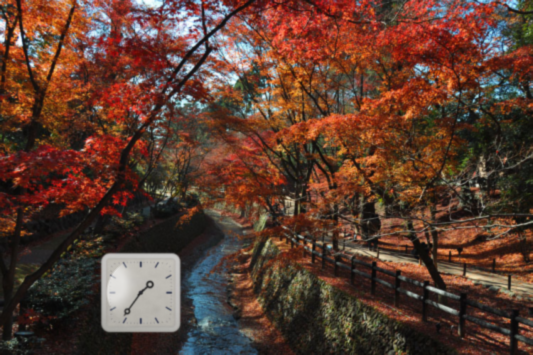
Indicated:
1.36
